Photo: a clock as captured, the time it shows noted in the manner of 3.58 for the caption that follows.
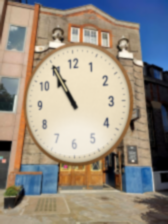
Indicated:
10.55
